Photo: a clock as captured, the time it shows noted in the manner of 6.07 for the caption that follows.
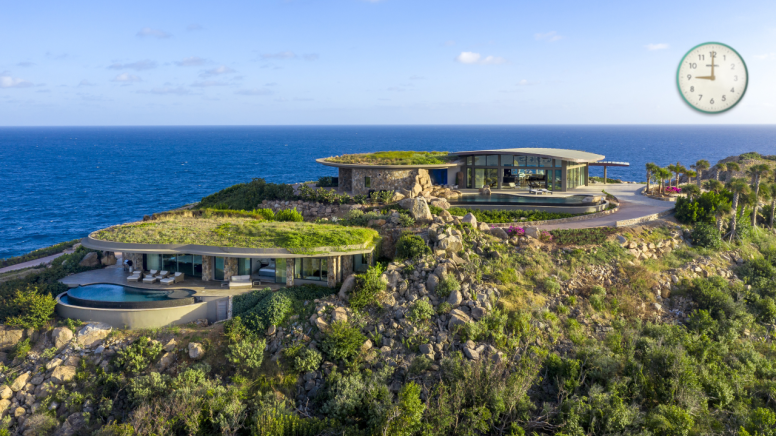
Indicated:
9.00
